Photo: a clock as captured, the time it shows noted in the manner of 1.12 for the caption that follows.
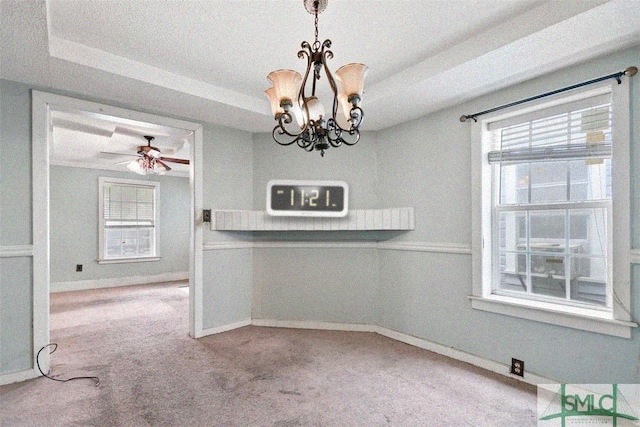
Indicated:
11.21
